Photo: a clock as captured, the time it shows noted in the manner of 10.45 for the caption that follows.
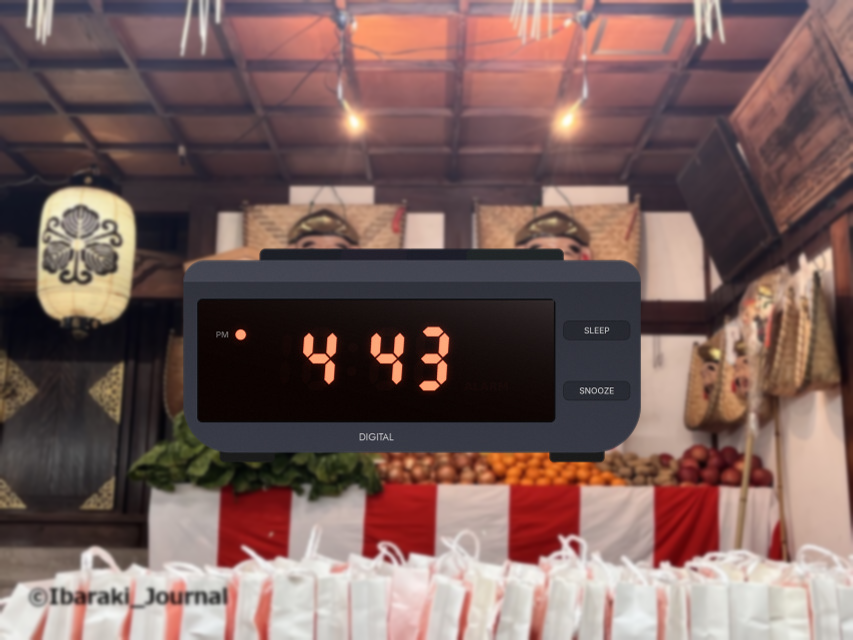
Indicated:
4.43
